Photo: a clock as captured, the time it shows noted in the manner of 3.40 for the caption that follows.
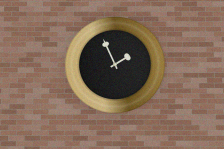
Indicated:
1.56
